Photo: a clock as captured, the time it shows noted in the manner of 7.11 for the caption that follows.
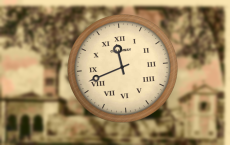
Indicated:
11.42
